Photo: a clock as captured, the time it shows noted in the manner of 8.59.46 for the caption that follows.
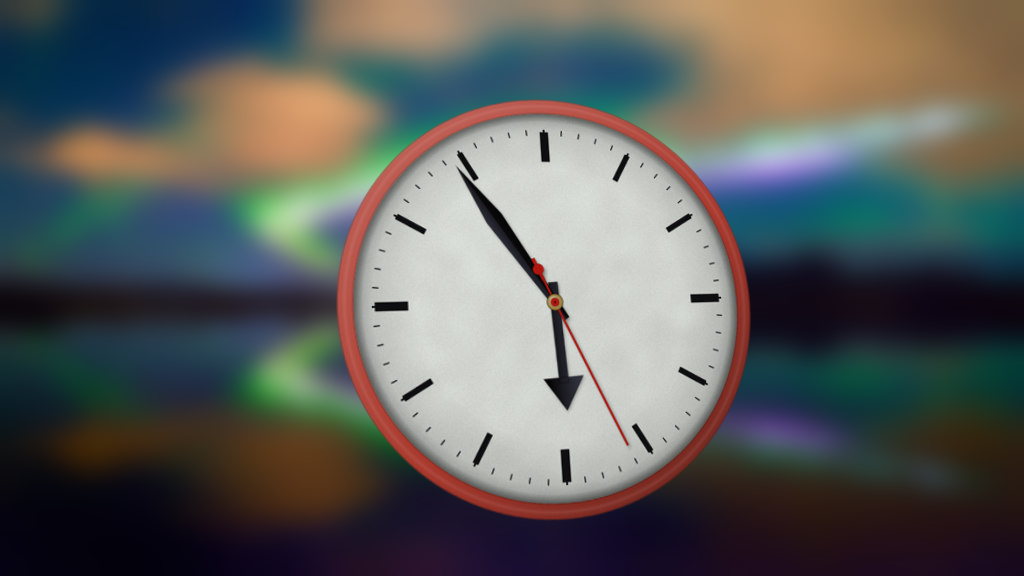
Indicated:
5.54.26
